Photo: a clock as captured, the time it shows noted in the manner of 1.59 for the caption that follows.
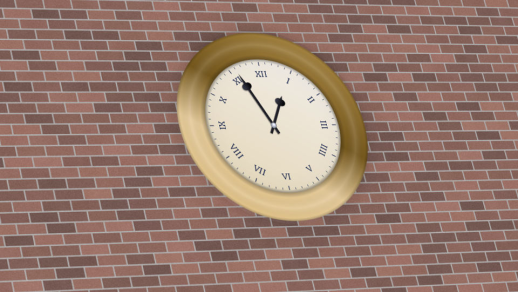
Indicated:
12.56
